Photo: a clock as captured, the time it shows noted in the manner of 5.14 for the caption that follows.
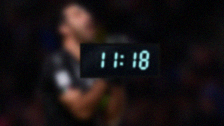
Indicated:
11.18
